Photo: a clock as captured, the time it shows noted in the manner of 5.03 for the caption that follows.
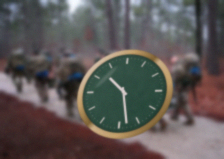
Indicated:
10.28
